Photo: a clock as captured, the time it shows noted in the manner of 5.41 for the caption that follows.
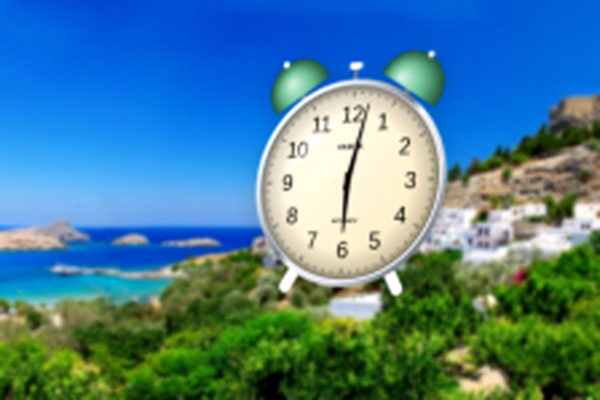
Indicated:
6.02
